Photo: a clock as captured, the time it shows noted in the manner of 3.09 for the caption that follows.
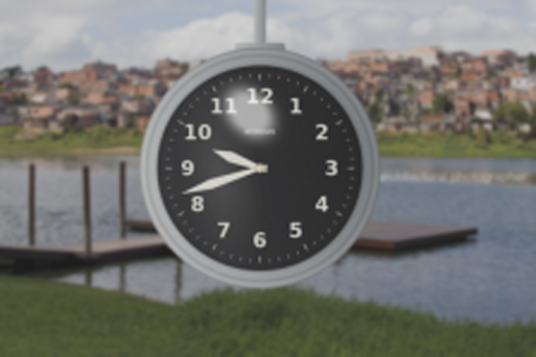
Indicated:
9.42
